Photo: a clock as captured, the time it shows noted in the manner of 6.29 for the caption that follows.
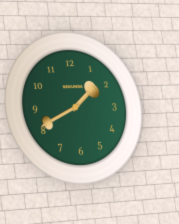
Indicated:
1.41
